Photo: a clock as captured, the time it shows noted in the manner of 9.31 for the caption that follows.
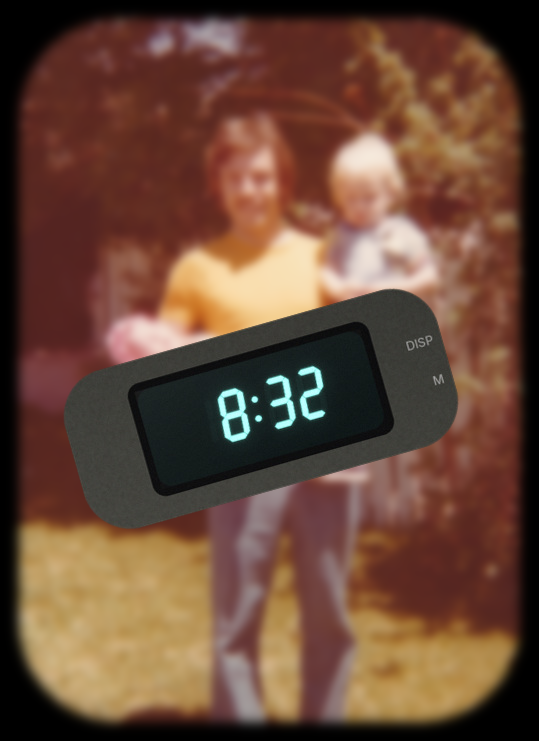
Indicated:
8.32
